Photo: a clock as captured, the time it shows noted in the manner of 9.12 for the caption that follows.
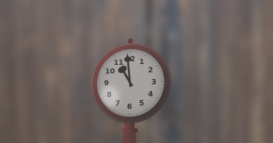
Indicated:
10.59
